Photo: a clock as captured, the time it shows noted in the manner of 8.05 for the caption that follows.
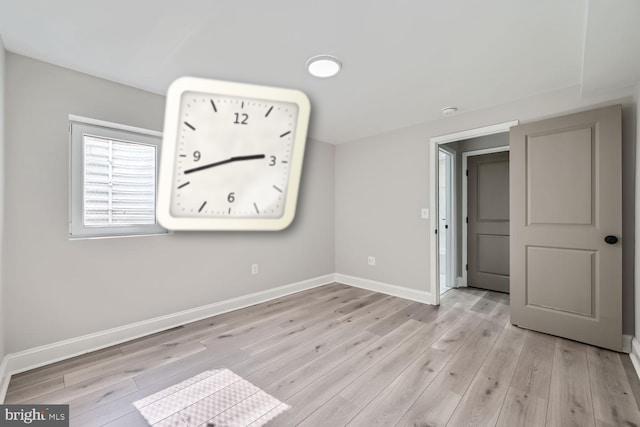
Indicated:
2.42
